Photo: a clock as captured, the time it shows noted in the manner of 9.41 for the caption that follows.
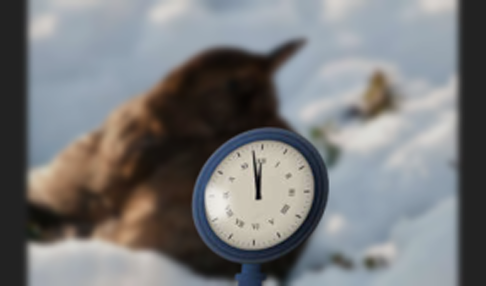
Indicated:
11.58
